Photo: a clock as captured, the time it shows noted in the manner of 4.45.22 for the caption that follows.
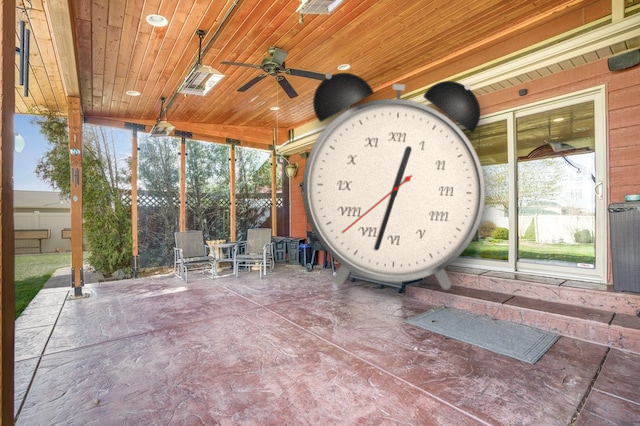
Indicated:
12.32.38
